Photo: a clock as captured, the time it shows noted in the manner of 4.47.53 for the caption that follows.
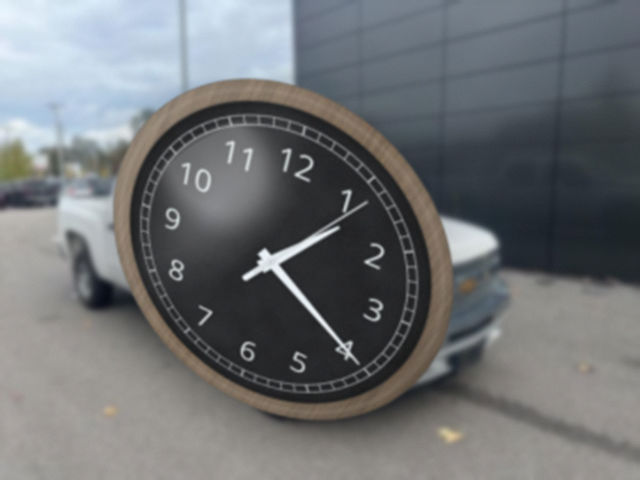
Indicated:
1.20.06
